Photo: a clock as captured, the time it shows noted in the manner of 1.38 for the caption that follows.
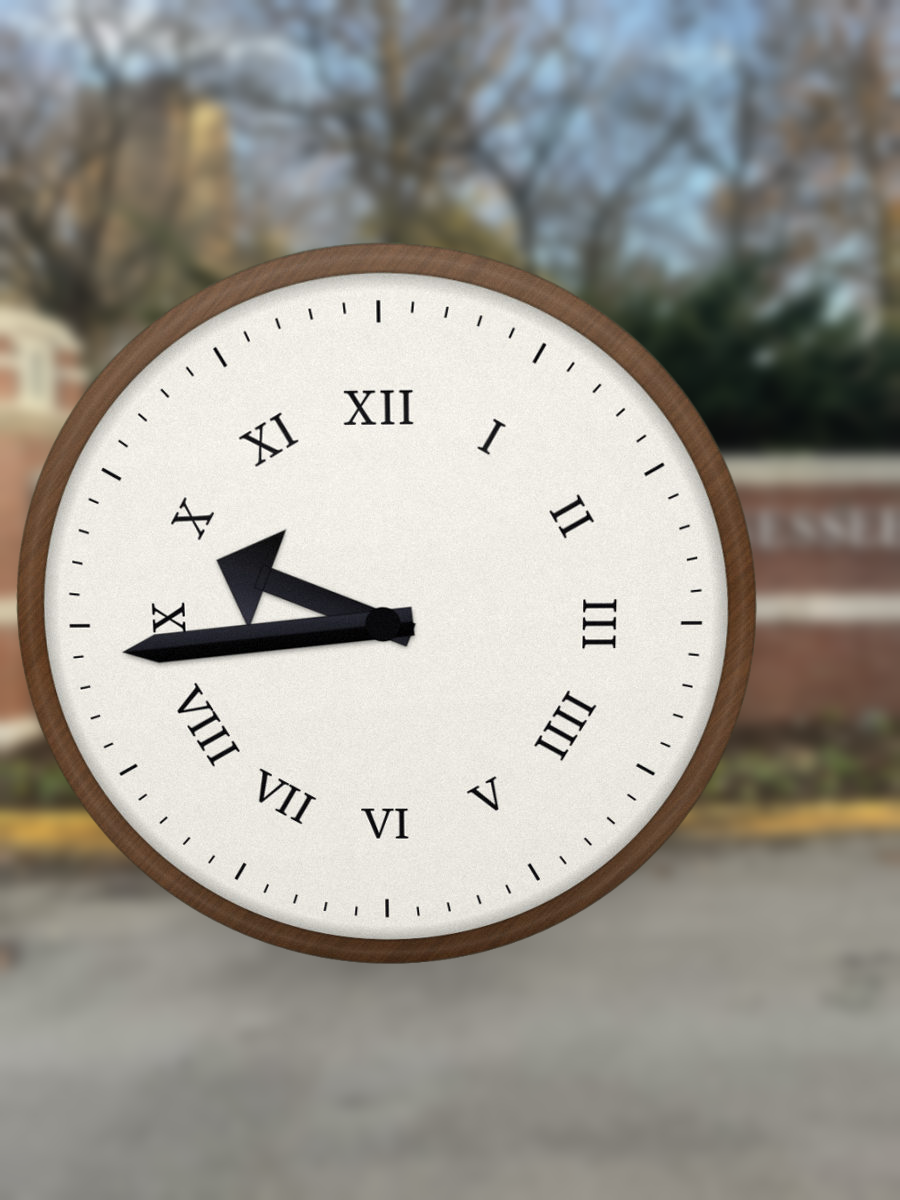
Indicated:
9.44
